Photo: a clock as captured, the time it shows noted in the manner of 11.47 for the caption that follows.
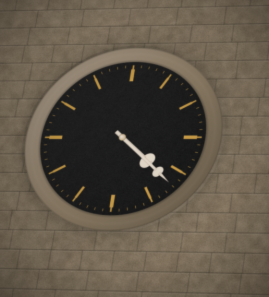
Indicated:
4.22
